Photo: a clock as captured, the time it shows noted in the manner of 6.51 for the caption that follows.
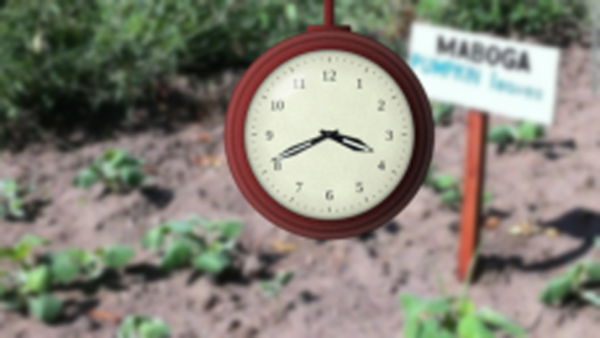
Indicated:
3.41
